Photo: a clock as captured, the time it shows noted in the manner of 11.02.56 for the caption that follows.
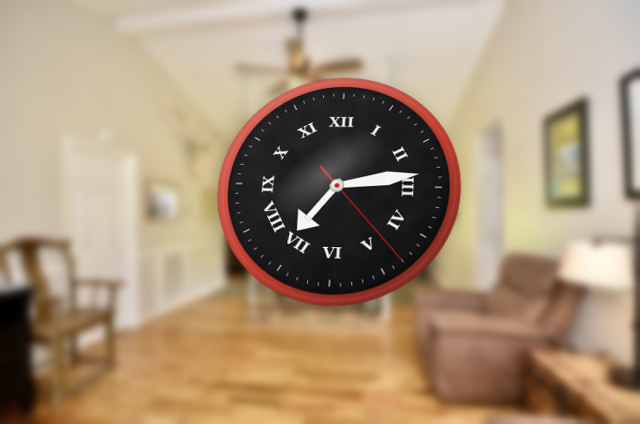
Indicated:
7.13.23
